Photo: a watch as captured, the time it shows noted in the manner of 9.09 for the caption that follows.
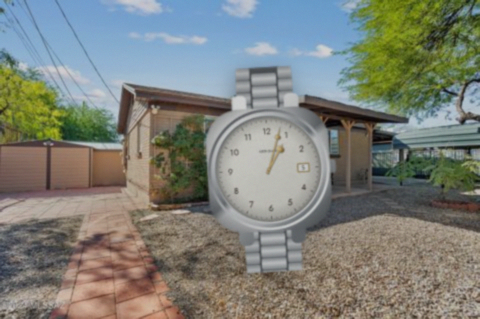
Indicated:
1.03
